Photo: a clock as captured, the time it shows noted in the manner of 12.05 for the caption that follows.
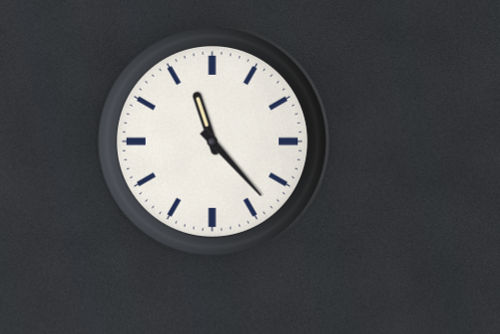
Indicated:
11.23
